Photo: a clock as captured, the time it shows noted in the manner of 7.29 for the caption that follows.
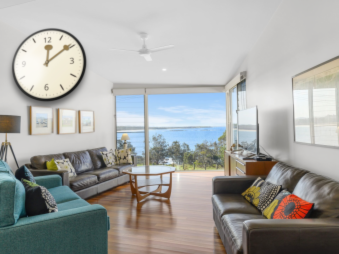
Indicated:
12.09
